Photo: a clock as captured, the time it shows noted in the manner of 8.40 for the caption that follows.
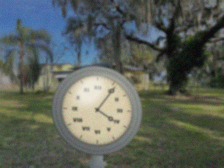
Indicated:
4.06
